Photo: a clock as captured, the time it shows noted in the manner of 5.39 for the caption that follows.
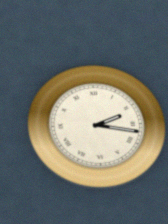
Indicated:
2.17
